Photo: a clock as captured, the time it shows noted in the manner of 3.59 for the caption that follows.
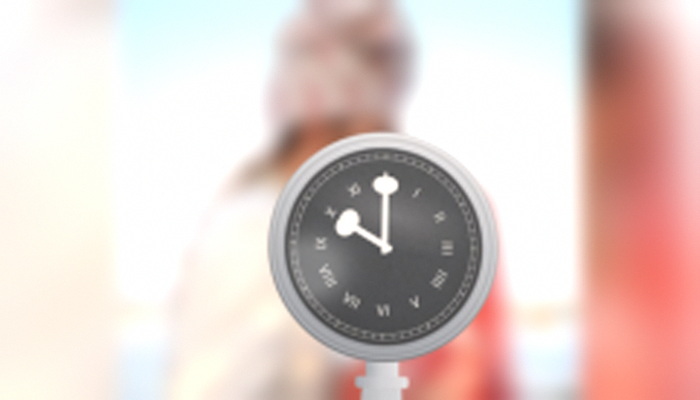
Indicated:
10.00
